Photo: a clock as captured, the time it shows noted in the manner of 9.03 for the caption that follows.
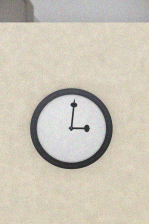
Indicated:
3.01
